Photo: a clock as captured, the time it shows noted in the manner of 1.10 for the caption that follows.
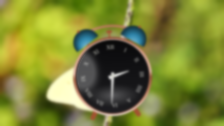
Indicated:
2.31
